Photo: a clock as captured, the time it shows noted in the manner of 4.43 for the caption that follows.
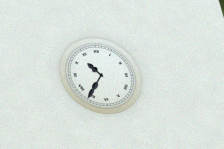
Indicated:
10.36
